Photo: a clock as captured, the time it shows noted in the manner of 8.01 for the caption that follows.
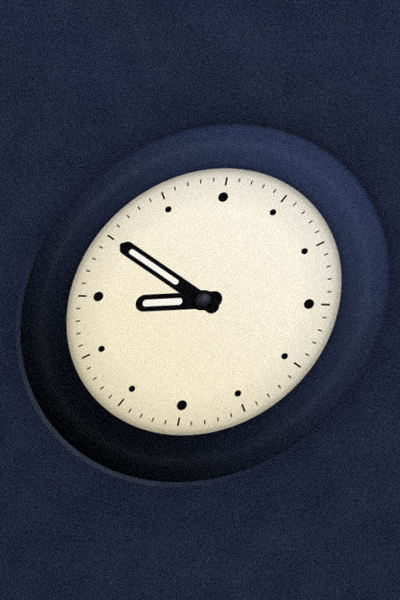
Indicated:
8.50
